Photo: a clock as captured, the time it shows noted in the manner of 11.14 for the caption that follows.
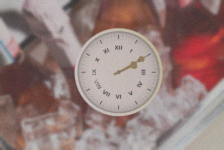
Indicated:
2.10
